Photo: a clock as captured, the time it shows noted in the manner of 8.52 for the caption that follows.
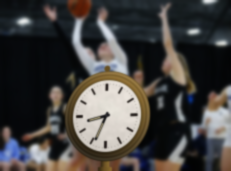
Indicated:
8.34
